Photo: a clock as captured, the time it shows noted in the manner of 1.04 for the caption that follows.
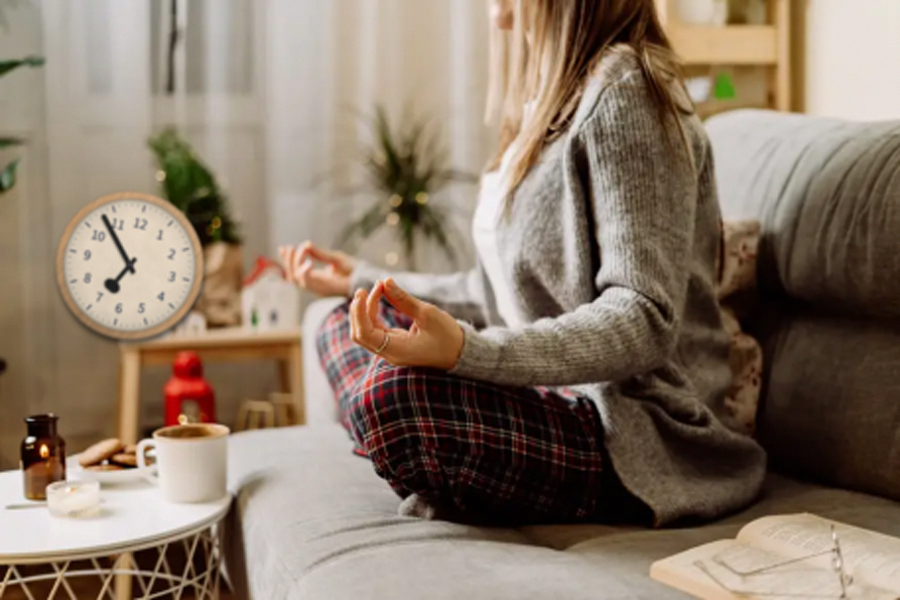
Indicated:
6.53
